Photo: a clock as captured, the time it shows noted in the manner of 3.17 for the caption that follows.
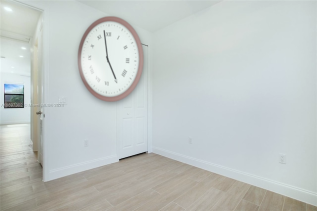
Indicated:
4.58
